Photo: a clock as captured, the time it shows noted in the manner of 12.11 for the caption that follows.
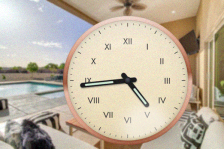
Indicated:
4.44
